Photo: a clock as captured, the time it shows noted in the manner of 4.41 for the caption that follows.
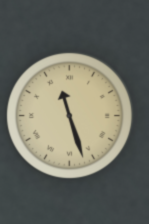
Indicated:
11.27
